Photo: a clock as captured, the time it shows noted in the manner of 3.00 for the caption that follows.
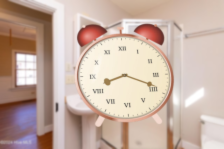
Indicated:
8.19
